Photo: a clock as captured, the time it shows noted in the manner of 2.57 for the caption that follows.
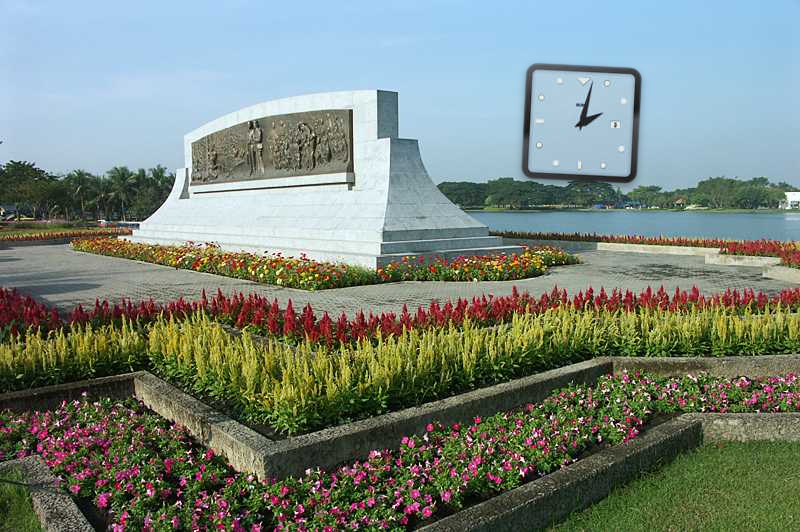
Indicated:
2.02
